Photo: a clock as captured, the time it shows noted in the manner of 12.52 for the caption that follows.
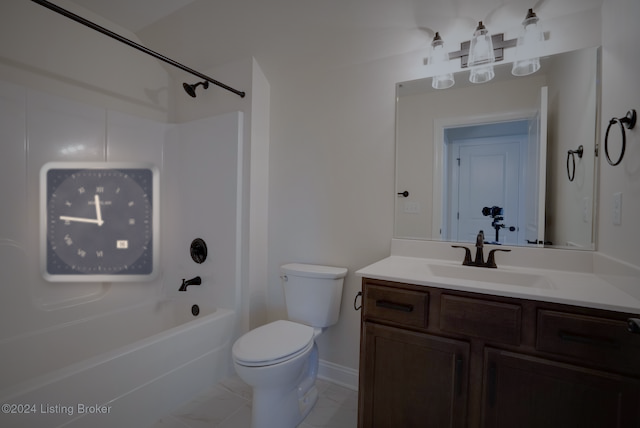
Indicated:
11.46
